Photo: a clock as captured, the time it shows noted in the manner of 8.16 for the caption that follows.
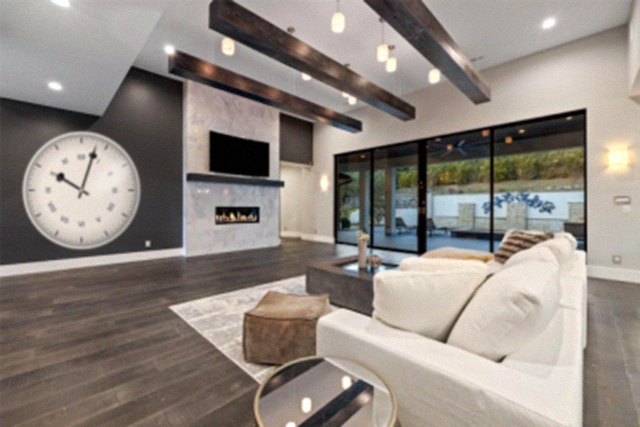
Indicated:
10.03
